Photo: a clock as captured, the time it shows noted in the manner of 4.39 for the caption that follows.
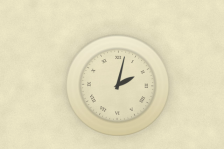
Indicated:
2.02
